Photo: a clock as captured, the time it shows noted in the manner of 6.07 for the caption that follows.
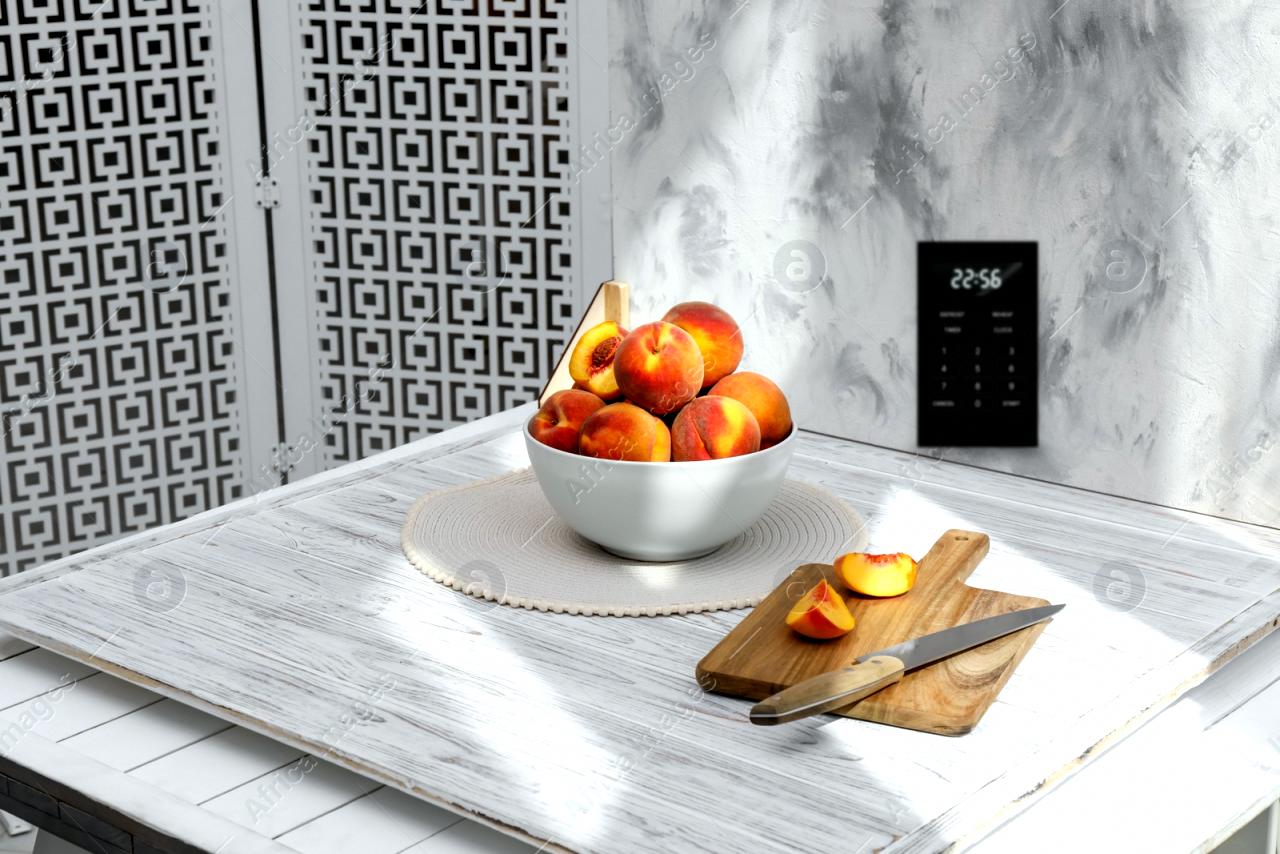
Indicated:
22.56
